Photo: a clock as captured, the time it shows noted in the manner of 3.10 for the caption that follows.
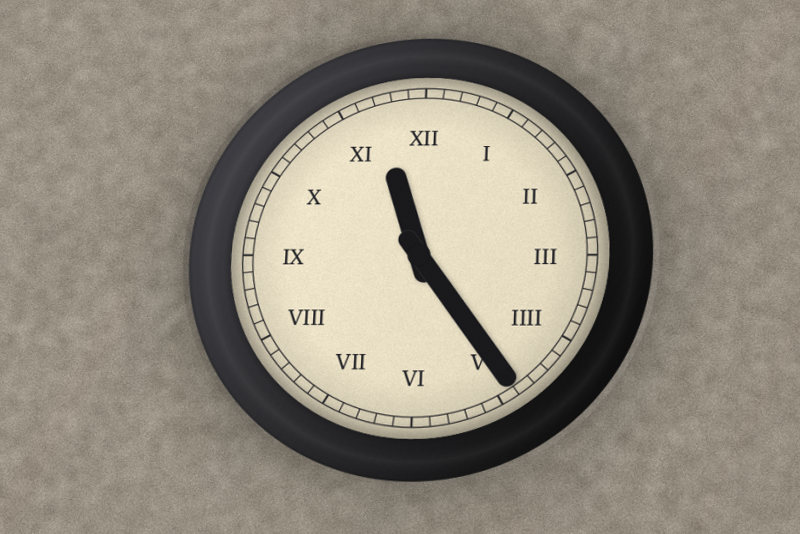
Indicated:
11.24
